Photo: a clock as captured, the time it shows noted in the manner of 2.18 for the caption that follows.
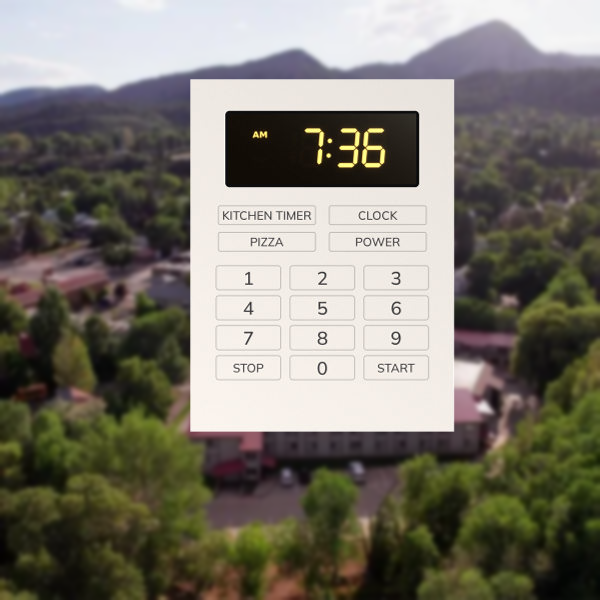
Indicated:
7.36
